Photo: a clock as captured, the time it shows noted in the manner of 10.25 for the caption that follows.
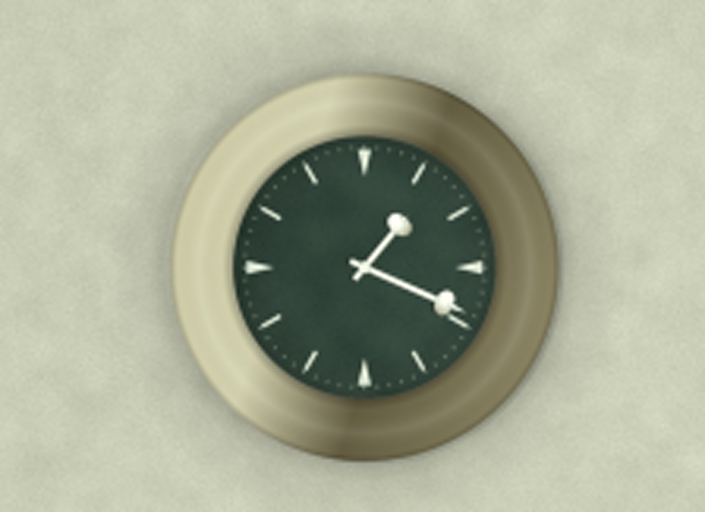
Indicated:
1.19
